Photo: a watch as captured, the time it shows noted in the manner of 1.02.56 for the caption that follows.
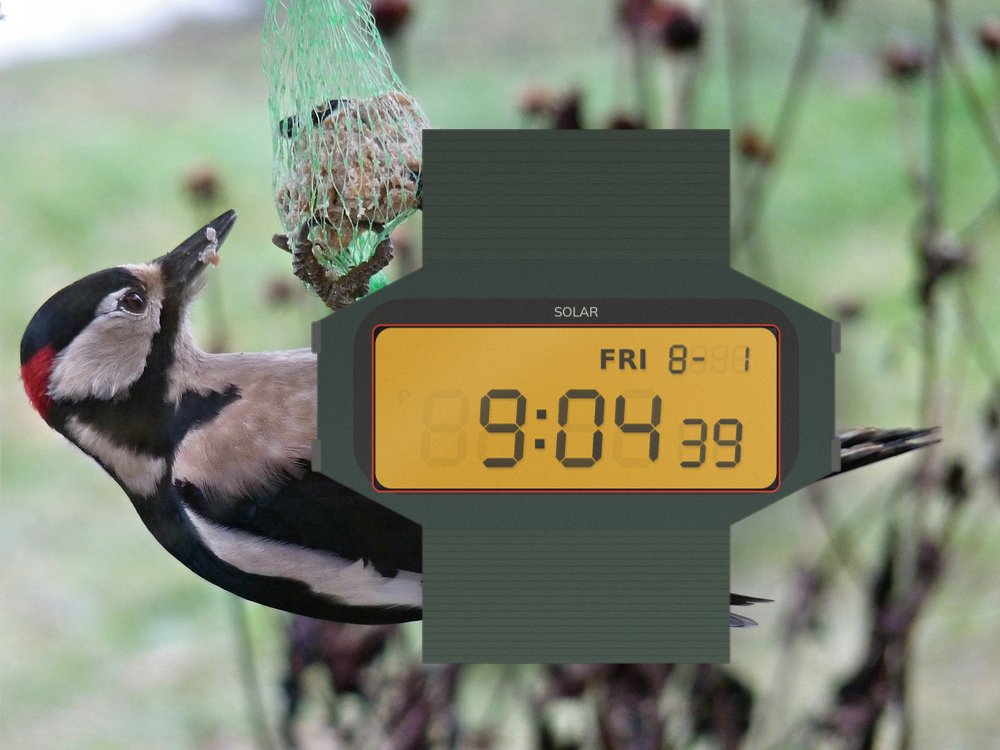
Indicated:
9.04.39
